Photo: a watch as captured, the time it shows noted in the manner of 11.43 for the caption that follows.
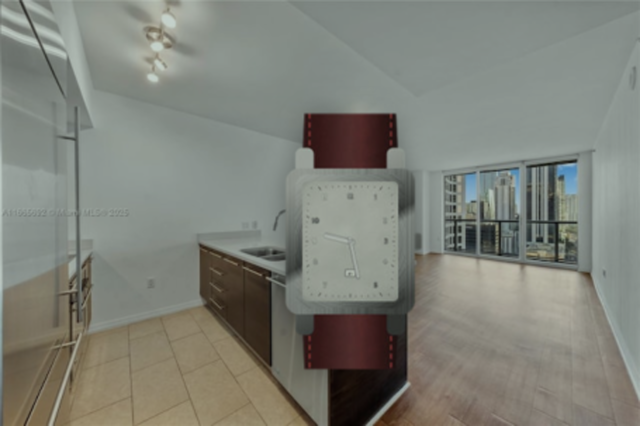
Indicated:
9.28
